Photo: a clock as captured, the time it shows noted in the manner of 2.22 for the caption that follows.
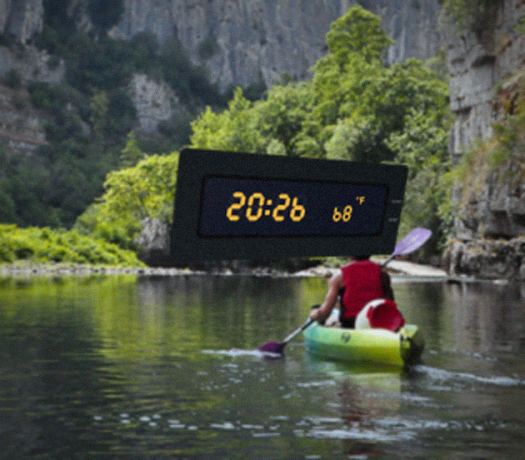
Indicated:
20.26
